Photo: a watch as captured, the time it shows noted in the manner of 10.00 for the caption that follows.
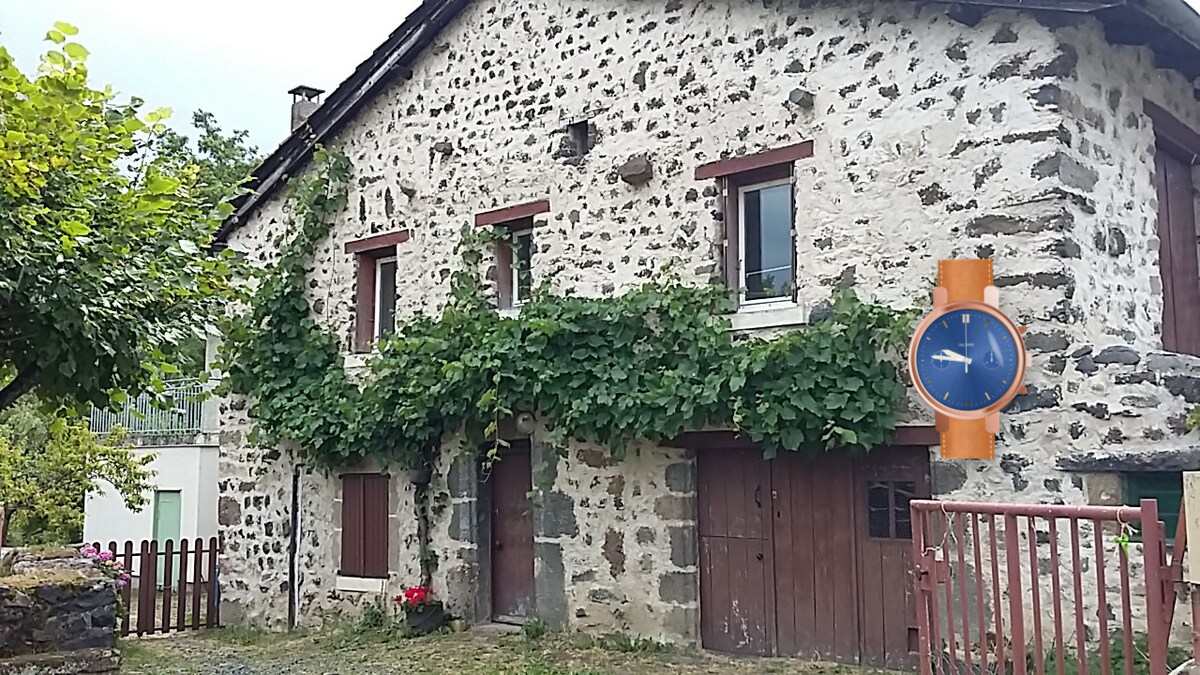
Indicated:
9.46
